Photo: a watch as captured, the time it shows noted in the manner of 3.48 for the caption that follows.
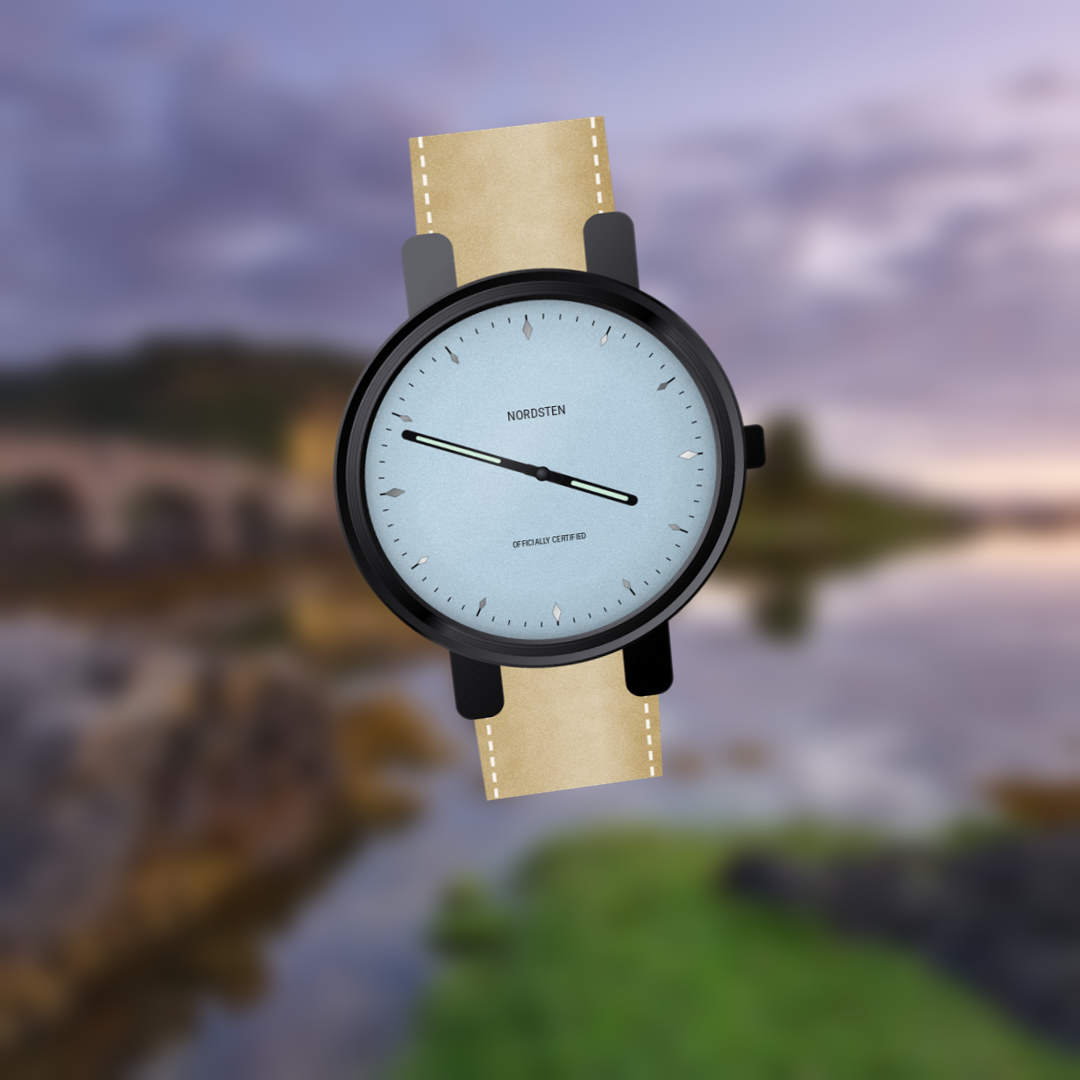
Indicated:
3.49
